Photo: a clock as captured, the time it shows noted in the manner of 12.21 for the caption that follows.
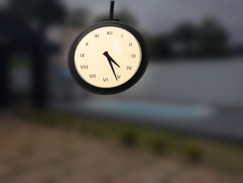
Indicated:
4.26
